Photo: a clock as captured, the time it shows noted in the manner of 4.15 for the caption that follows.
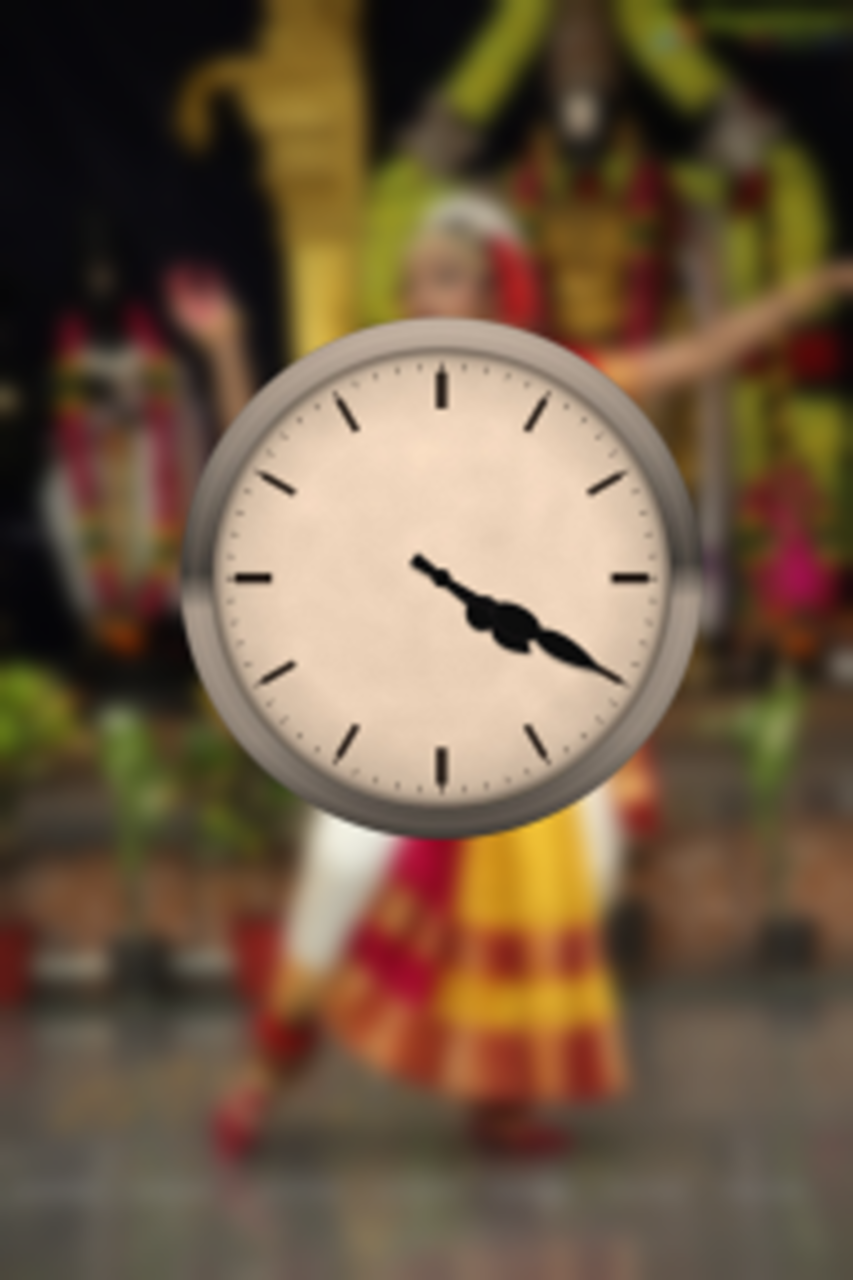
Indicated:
4.20
